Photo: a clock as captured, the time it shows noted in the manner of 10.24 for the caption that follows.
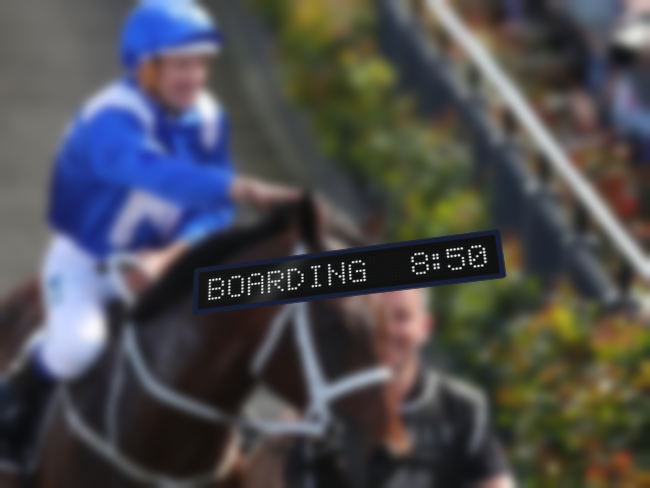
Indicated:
8.50
